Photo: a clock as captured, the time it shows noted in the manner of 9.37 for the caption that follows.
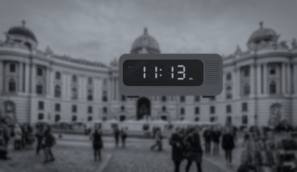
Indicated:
11.13
